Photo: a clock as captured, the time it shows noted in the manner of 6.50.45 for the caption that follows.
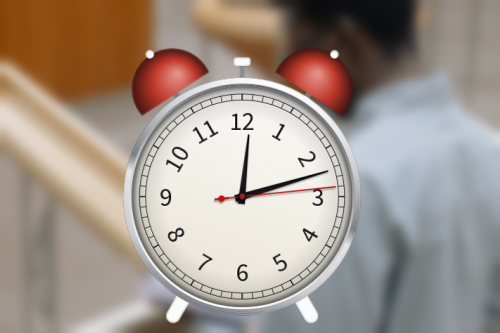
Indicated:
12.12.14
